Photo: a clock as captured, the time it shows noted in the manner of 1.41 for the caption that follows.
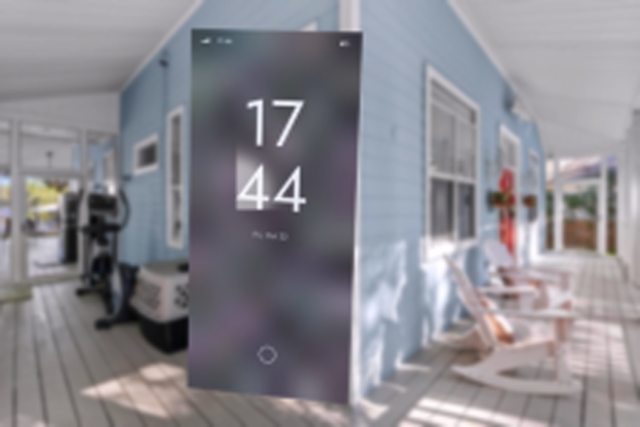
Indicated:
17.44
